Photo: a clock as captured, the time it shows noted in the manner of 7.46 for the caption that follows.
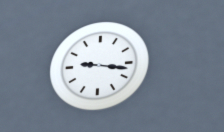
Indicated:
9.17
